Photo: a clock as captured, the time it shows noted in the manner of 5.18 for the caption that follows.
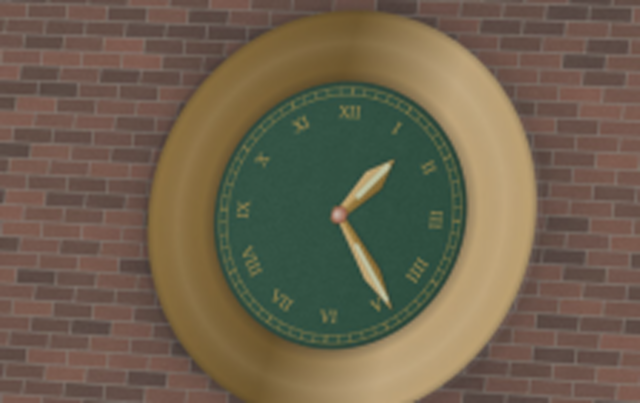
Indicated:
1.24
